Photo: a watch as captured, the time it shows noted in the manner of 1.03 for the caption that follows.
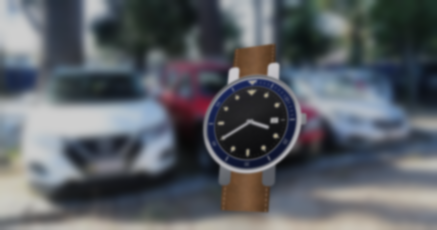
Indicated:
3.40
